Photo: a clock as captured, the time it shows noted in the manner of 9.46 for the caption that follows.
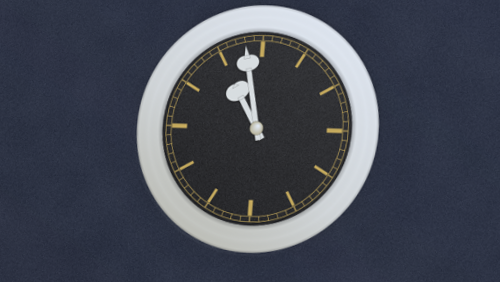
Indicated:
10.58
